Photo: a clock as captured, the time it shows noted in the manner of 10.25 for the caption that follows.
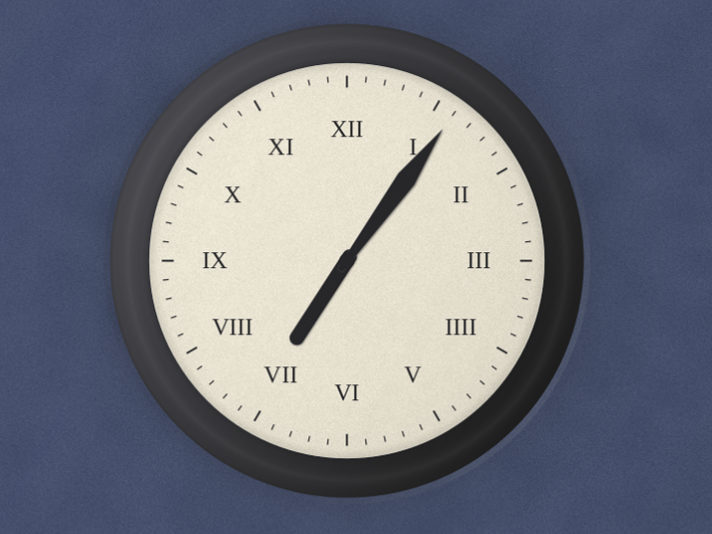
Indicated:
7.06
